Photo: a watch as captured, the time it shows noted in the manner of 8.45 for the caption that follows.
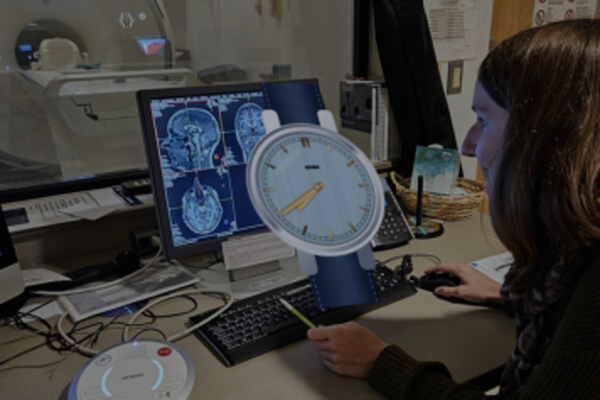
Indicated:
7.40
